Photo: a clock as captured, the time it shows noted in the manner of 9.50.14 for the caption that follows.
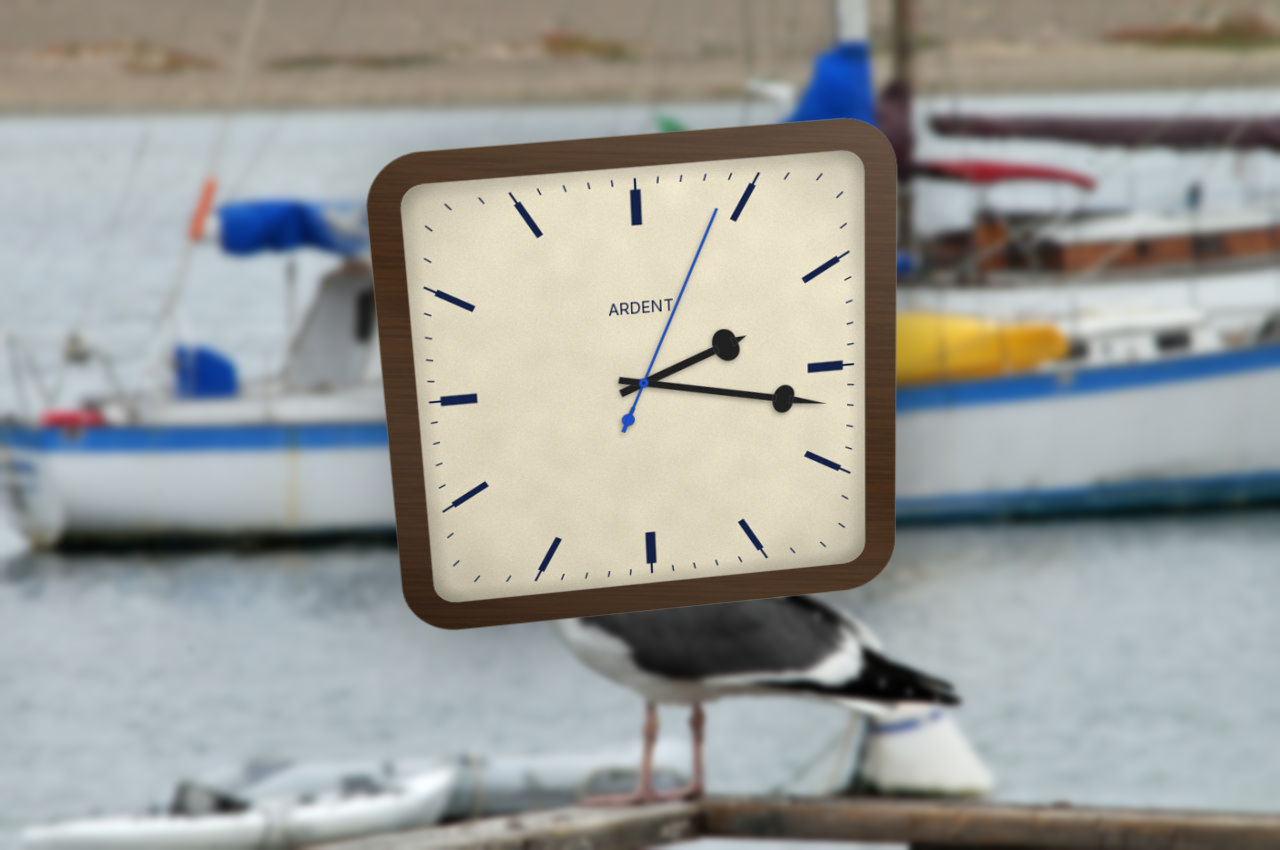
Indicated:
2.17.04
